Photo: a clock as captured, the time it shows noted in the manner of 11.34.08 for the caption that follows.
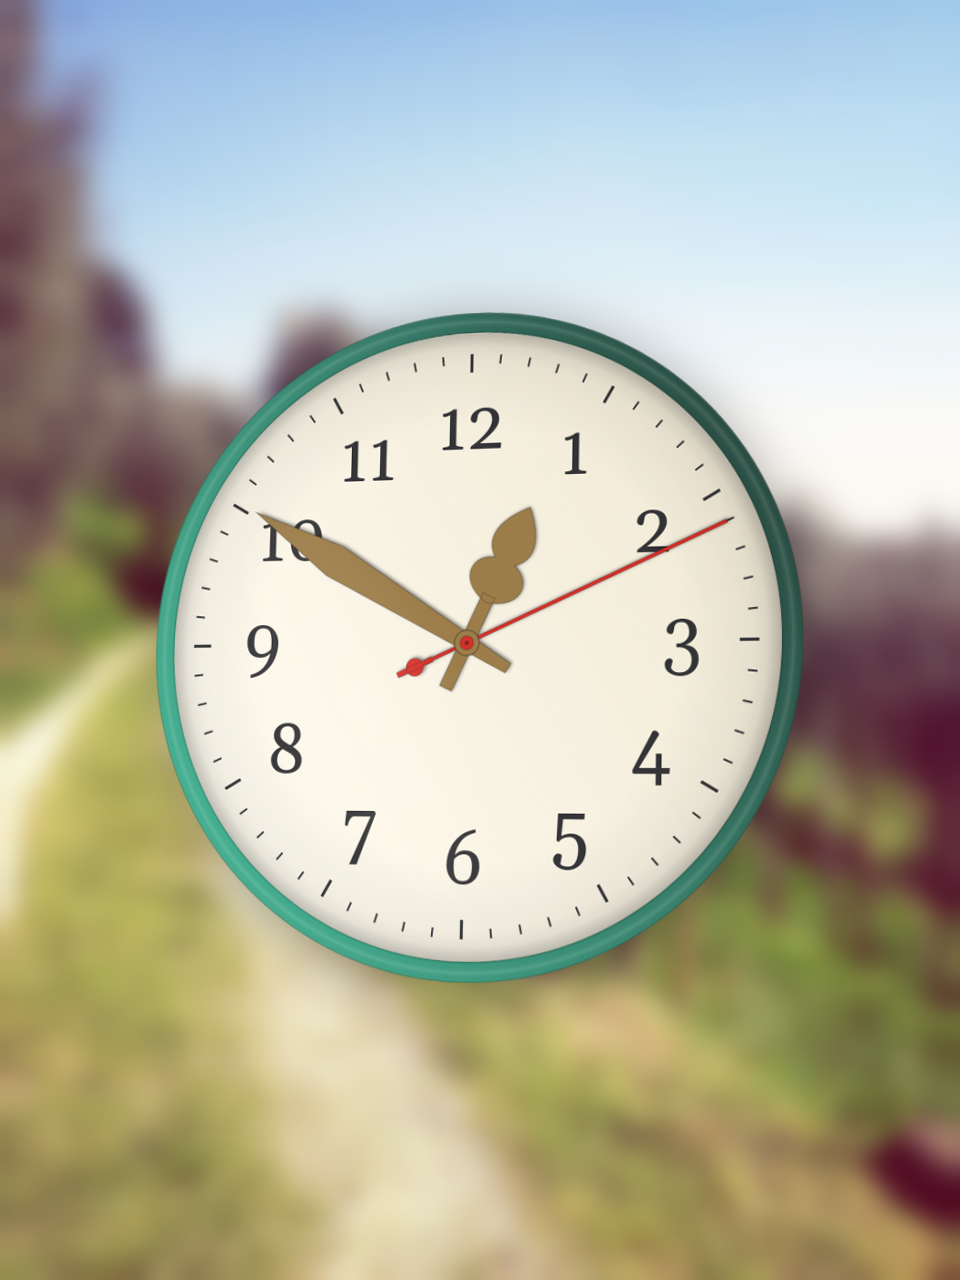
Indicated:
12.50.11
